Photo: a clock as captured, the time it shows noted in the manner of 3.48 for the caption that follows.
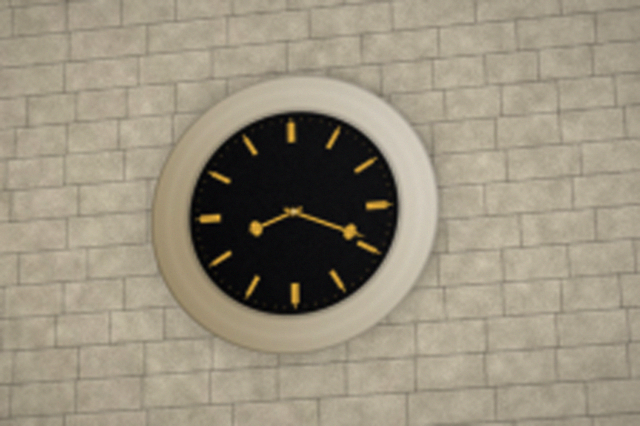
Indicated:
8.19
